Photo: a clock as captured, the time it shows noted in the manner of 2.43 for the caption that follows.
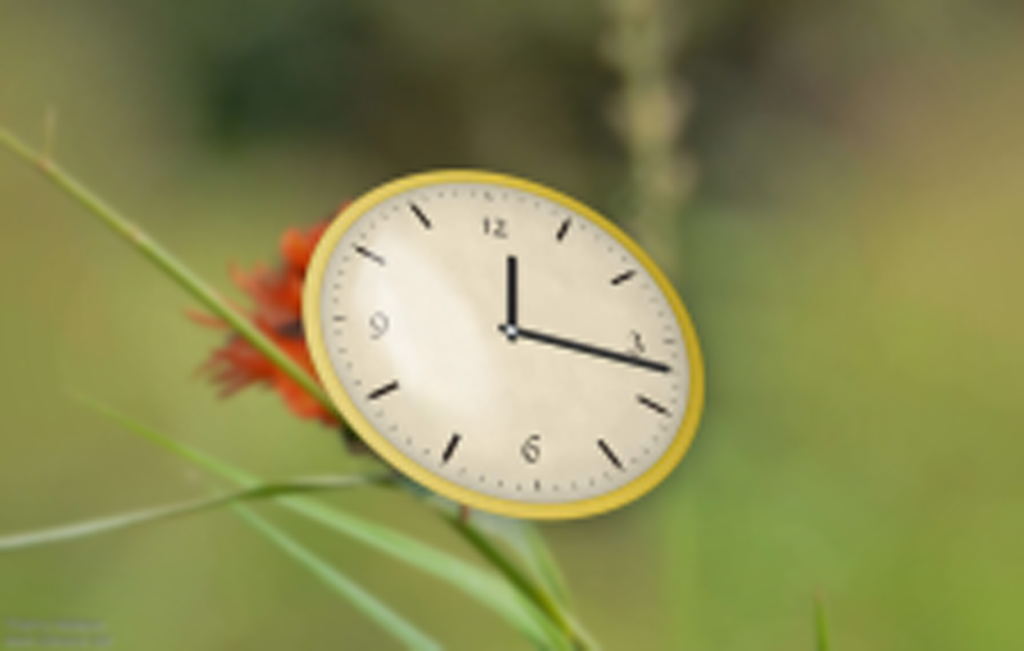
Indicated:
12.17
